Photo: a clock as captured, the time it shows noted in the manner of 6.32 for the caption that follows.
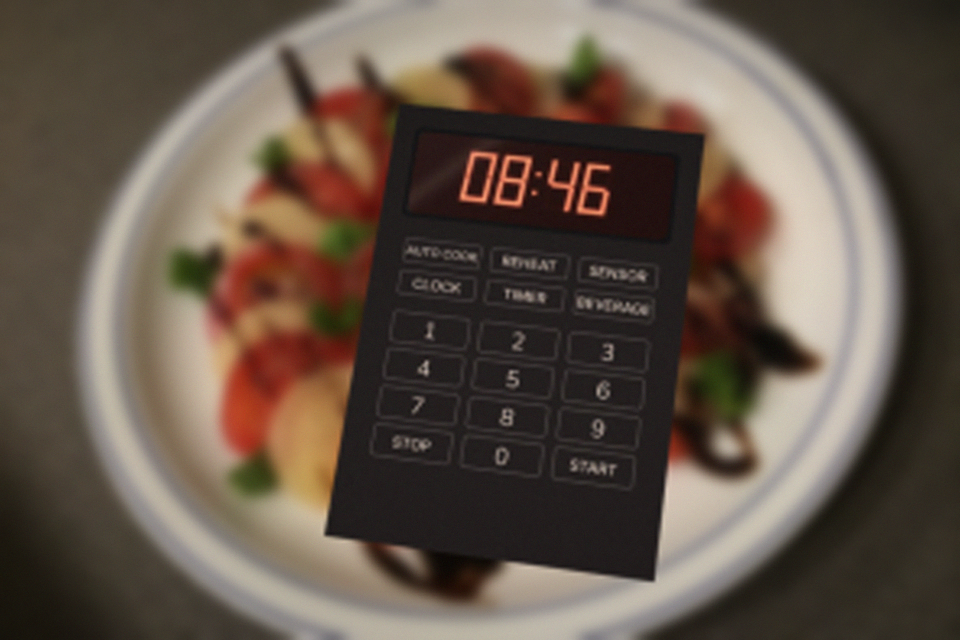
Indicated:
8.46
